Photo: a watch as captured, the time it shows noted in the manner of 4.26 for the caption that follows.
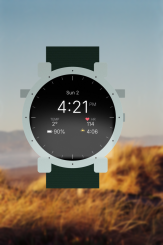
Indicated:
4.21
